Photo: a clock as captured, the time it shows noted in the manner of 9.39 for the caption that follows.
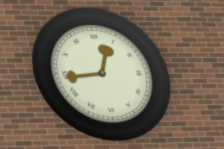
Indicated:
12.44
